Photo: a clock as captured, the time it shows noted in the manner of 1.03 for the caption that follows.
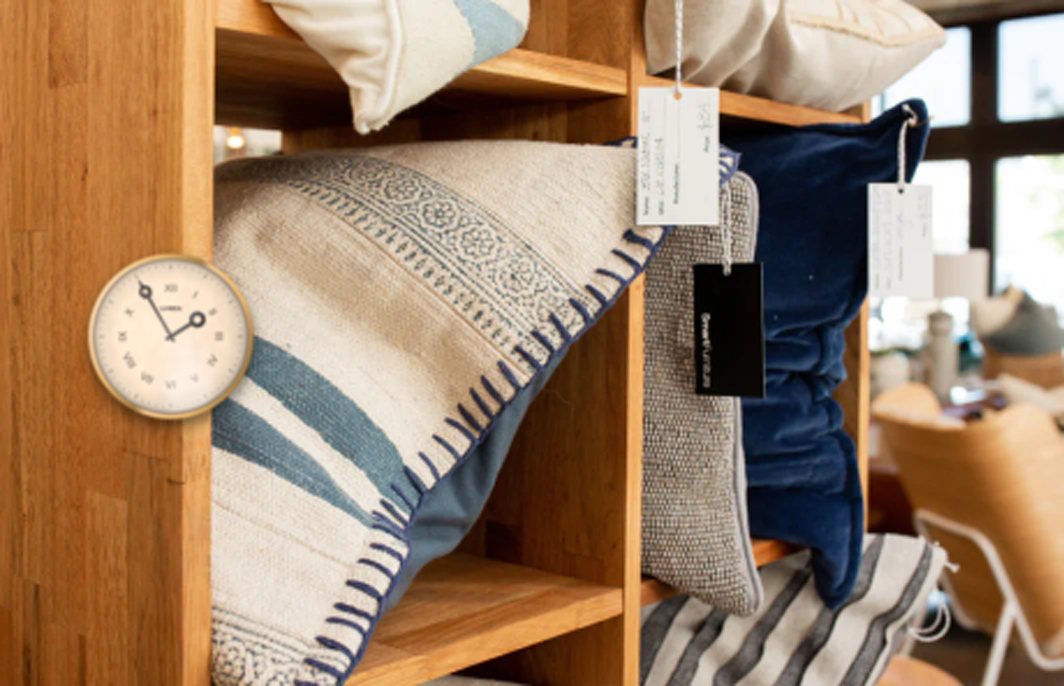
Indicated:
1.55
